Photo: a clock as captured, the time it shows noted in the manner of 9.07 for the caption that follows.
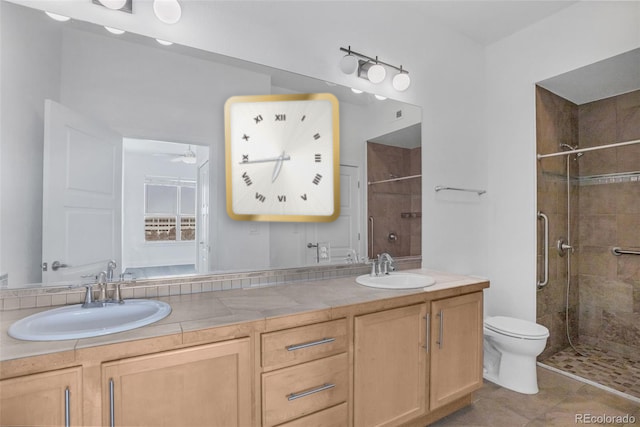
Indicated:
6.44
